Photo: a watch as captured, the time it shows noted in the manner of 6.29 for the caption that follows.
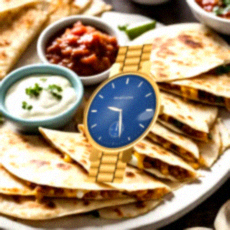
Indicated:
9.28
